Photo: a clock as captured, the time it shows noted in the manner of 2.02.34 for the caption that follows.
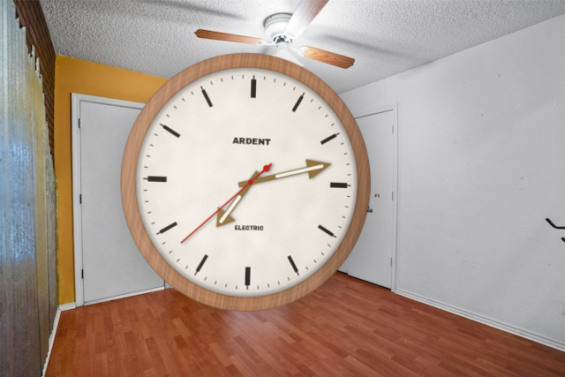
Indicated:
7.12.38
